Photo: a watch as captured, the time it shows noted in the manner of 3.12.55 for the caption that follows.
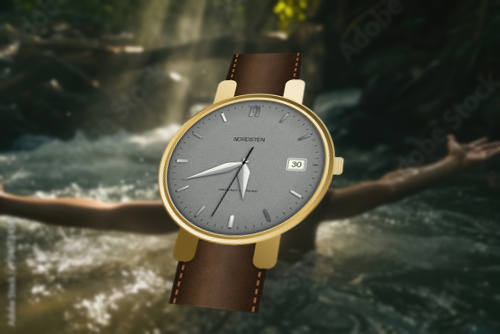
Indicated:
5.41.33
